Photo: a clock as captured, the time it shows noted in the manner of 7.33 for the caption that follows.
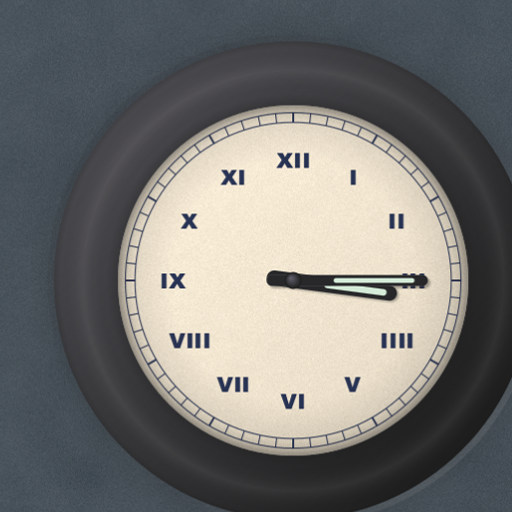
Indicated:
3.15
